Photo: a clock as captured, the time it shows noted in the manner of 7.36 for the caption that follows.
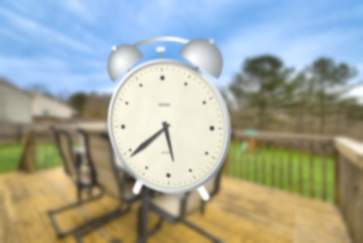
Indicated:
5.39
